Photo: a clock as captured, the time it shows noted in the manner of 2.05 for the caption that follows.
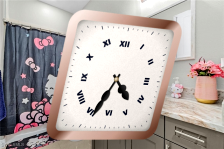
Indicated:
4.34
